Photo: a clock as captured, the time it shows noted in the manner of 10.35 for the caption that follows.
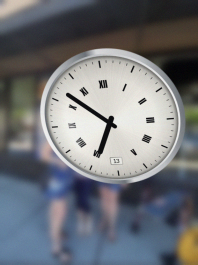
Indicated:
6.52
